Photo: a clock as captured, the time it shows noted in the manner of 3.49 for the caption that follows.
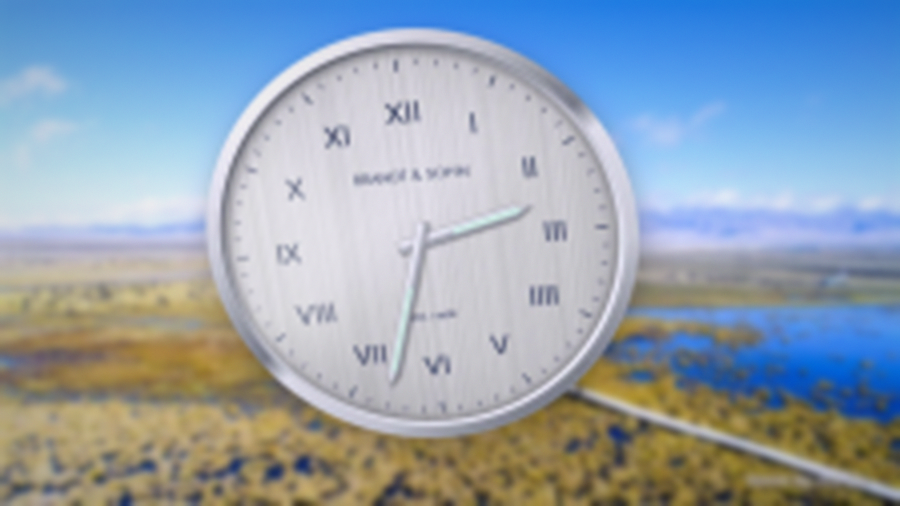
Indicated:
2.33
